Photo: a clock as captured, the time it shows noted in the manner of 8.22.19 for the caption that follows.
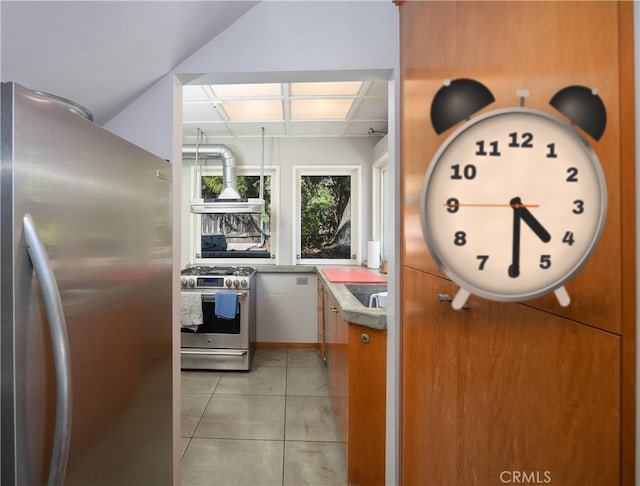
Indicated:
4.29.45
